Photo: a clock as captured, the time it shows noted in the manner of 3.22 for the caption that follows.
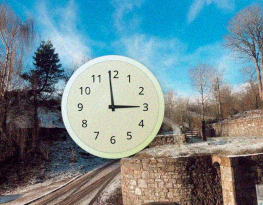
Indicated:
2.59
